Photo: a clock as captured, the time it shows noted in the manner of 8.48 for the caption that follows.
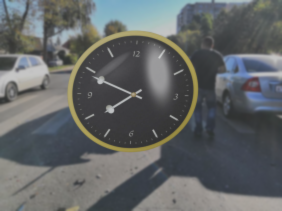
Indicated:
7.49
